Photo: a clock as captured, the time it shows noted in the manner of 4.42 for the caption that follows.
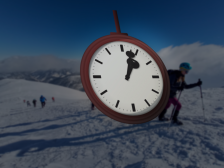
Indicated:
1.03
